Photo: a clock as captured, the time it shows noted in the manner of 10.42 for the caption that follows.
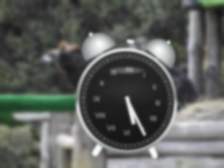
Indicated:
5.25
